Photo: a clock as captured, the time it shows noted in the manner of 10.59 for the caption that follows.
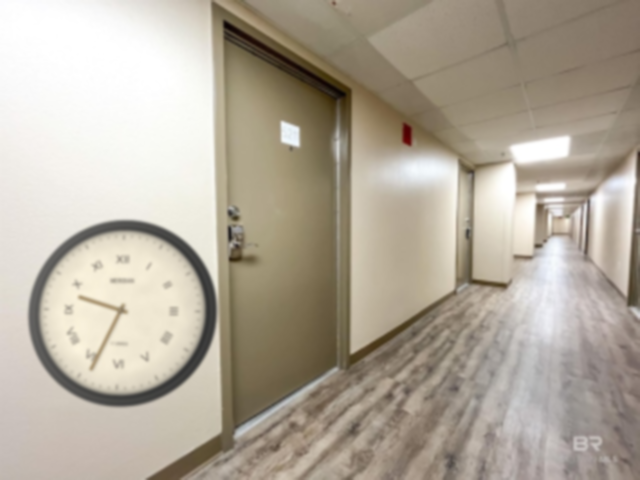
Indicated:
9.34
